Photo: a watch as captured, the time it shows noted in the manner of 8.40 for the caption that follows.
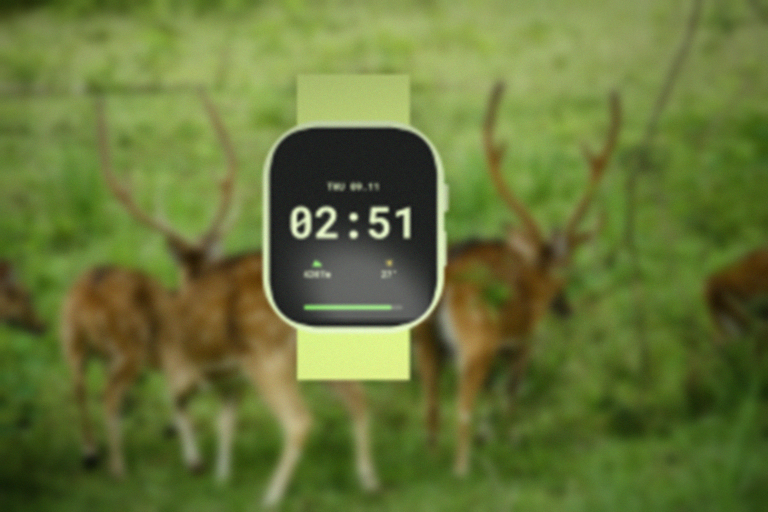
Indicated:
2.51
